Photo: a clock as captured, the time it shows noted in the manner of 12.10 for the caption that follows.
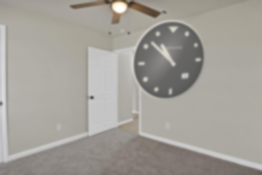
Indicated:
10.52
